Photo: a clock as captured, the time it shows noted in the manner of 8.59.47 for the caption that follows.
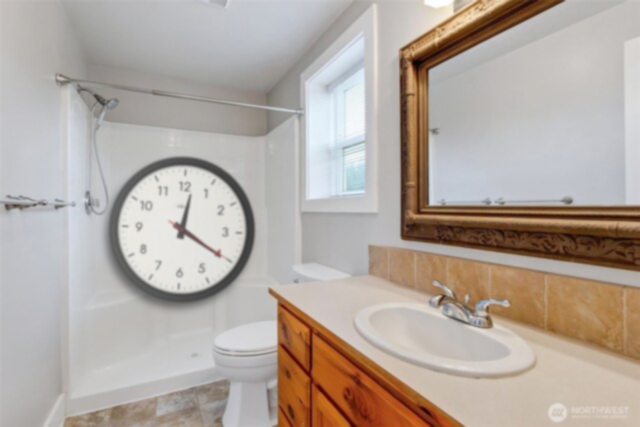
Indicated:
12.20.20
